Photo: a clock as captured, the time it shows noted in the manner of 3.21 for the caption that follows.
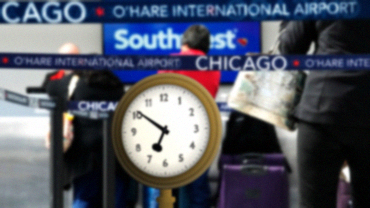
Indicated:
6.51
